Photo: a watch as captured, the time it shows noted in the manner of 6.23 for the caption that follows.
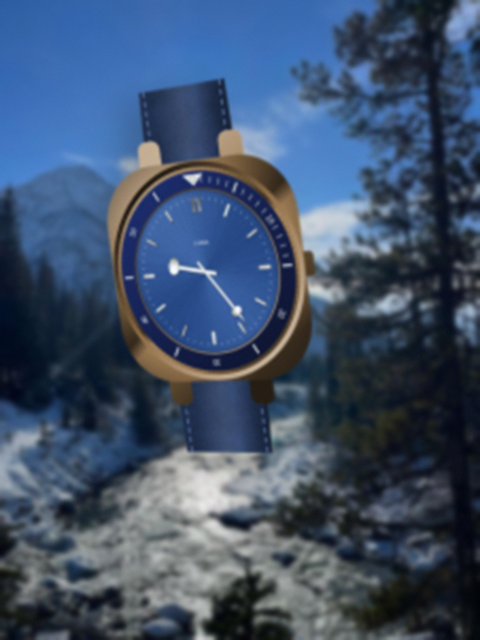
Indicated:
9.24
